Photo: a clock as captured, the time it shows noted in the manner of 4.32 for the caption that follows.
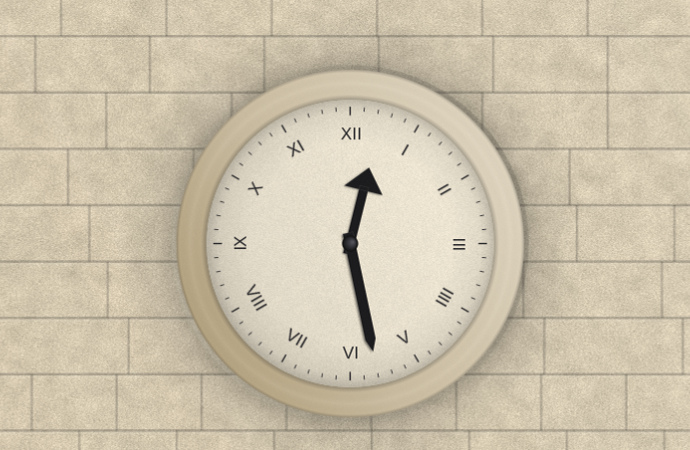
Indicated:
12.28
